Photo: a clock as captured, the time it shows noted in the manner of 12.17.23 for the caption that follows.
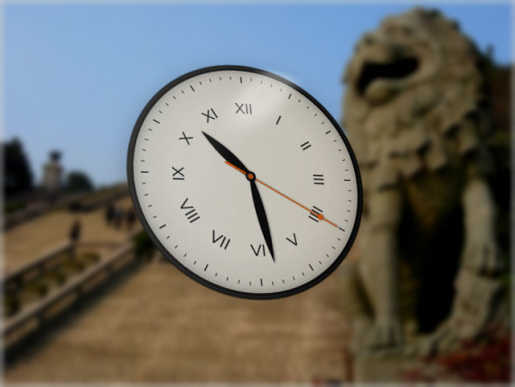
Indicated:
10.28.20
